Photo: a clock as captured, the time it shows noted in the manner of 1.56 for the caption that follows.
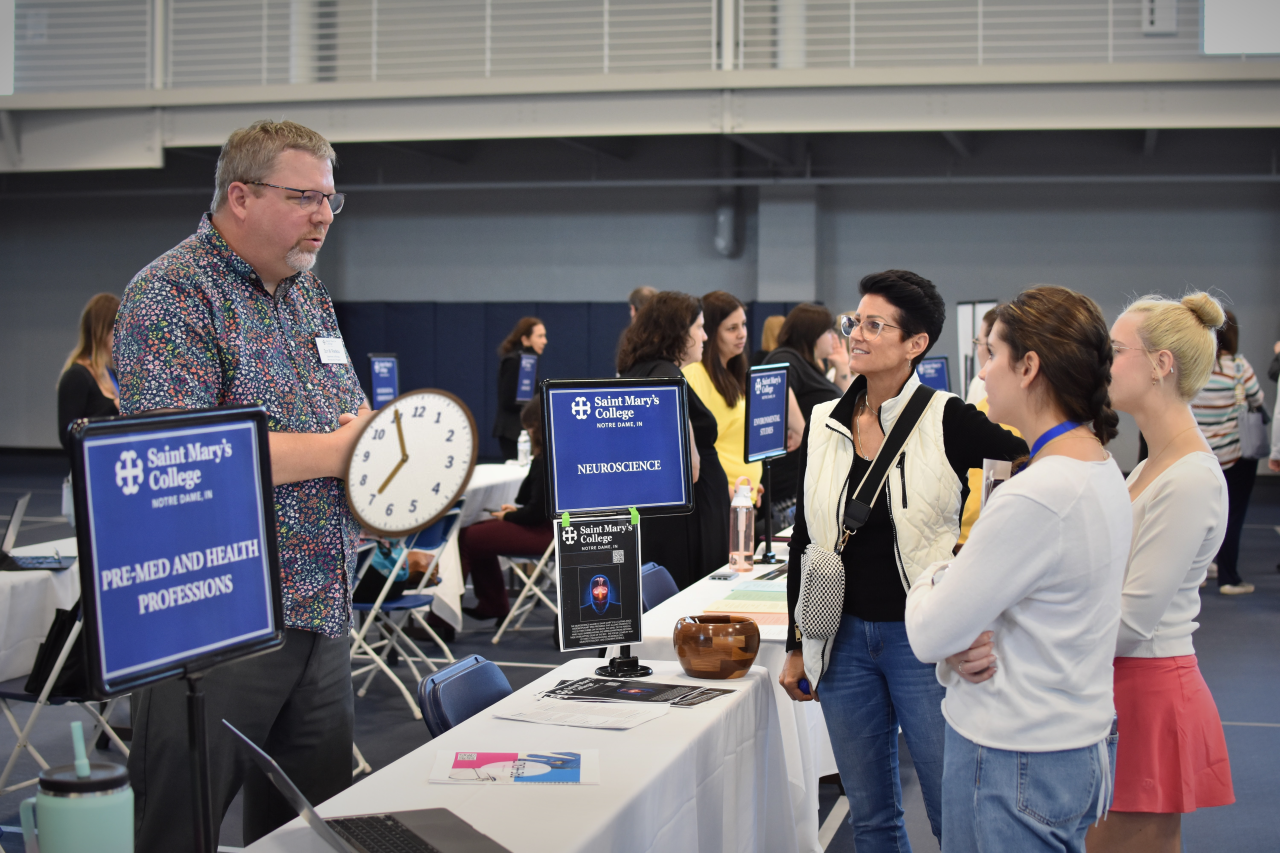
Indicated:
6.55
